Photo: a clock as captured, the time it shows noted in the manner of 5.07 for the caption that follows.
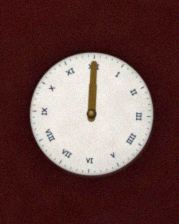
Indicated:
12.00
